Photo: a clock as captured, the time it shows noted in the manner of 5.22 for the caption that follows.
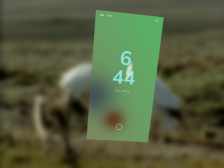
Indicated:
6.44
